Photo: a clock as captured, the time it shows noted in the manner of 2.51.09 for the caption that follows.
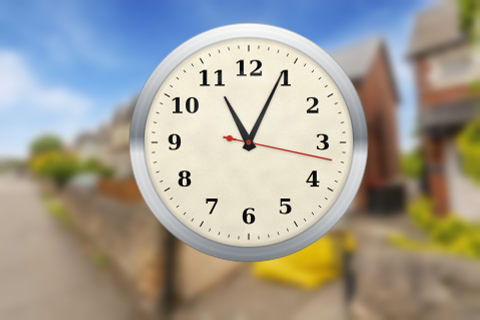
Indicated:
11.04.17
